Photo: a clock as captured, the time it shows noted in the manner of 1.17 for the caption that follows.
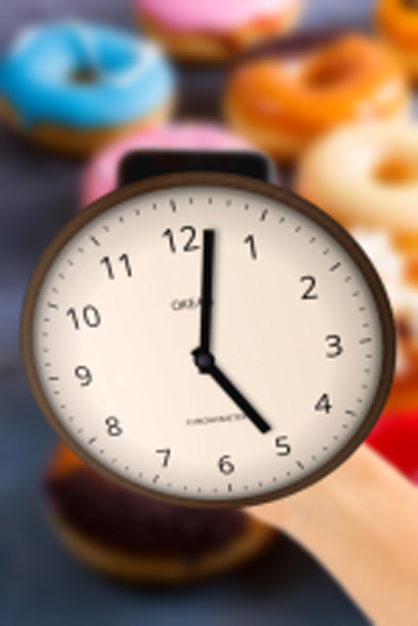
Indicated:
5.02
